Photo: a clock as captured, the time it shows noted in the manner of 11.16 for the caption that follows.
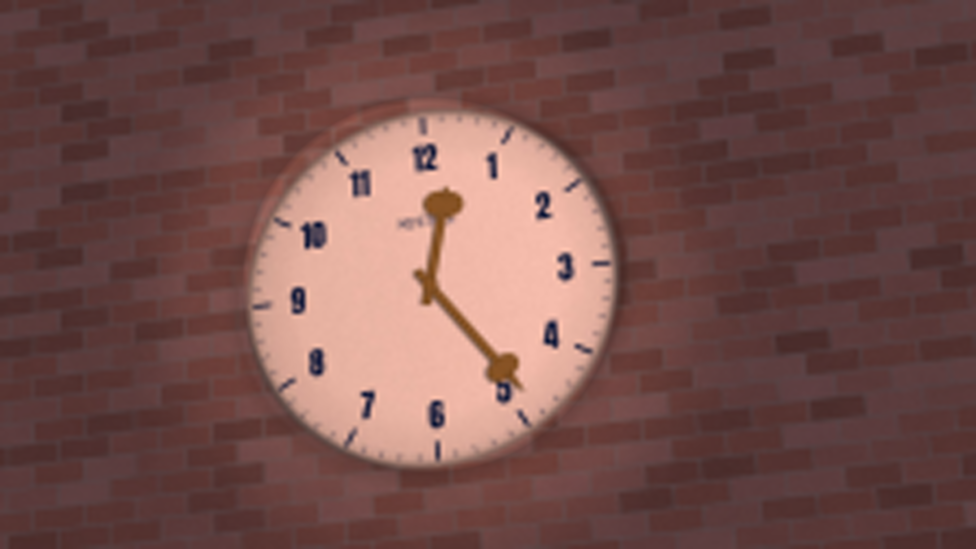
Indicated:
12.24
